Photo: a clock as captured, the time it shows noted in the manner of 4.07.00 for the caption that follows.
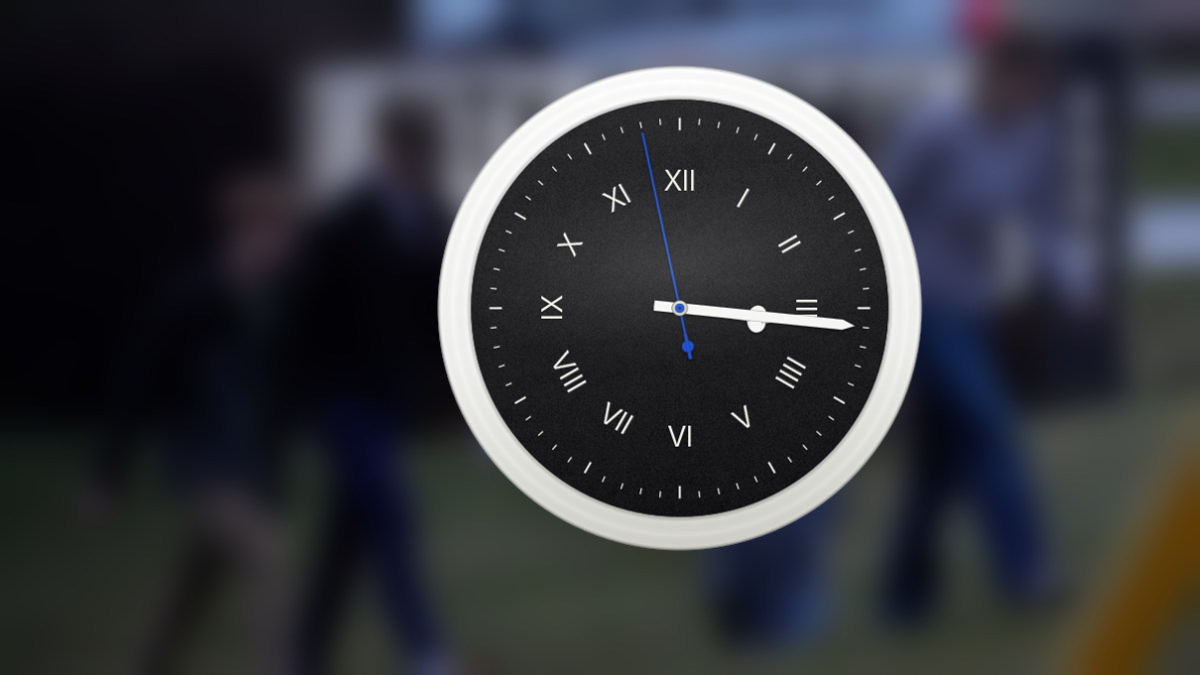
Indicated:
3.15.58
